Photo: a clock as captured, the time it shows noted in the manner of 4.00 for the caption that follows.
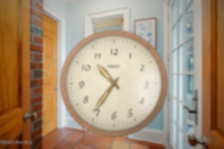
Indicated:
10.36
